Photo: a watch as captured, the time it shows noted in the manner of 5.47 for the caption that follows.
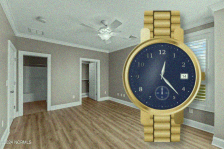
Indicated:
12.23
